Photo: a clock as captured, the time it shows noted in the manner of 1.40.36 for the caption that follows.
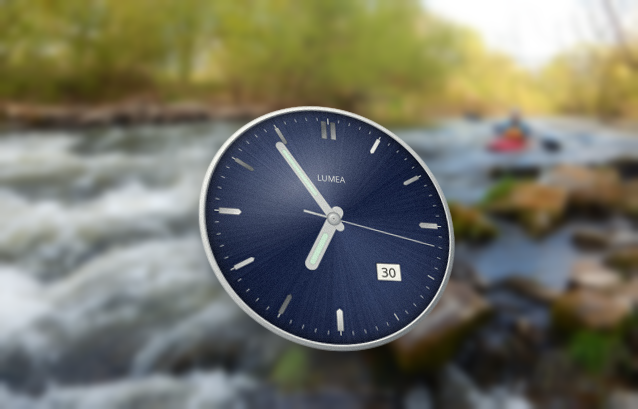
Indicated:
6.54.17
